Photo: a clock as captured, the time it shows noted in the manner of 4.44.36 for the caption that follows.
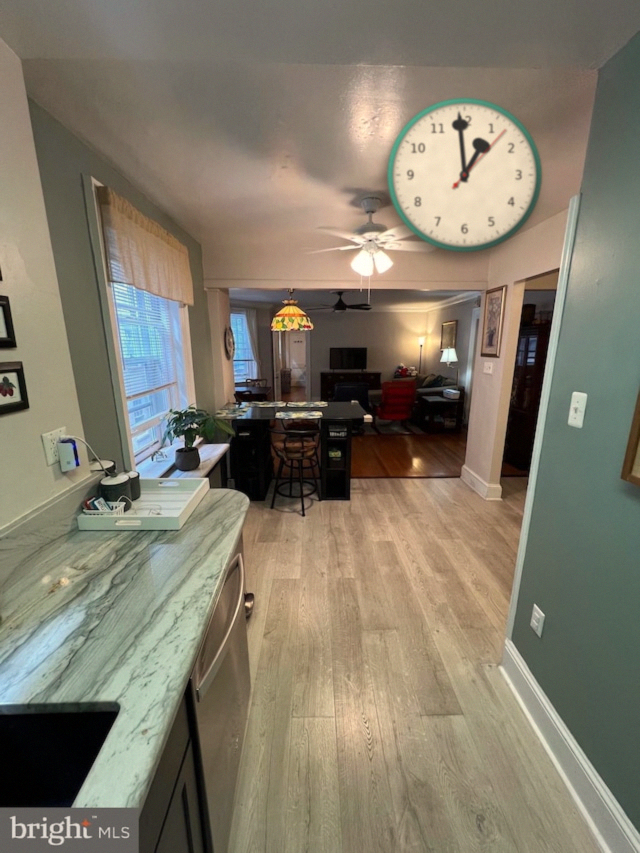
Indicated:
12.59.07
